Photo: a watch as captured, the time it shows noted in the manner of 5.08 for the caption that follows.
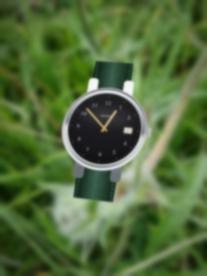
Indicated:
12.52
